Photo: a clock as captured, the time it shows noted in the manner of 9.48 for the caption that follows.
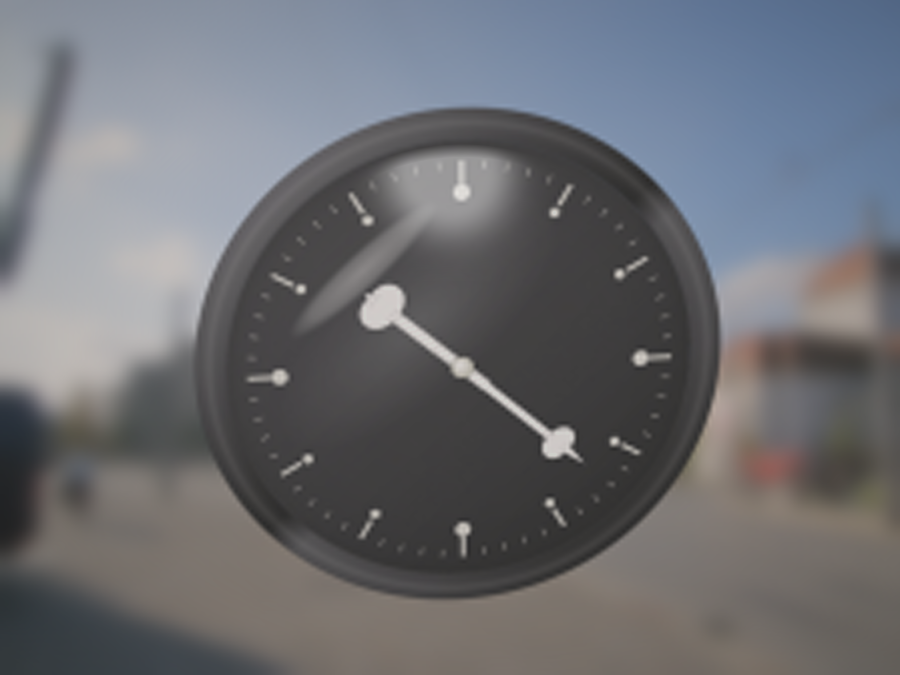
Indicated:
10.22
